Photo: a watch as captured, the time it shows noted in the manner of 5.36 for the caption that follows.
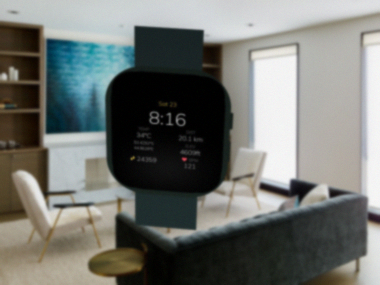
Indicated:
8.16
